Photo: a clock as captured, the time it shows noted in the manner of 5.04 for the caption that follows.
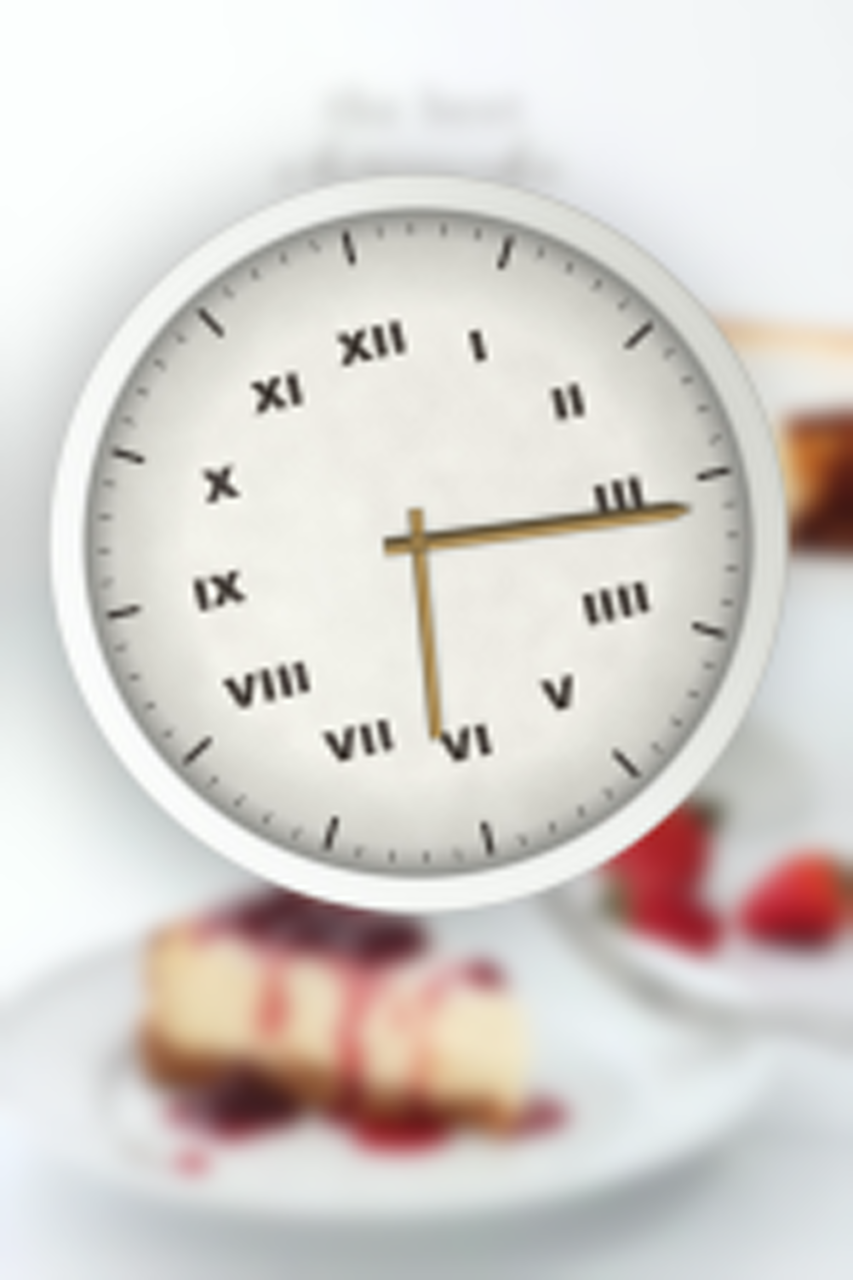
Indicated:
6.16
